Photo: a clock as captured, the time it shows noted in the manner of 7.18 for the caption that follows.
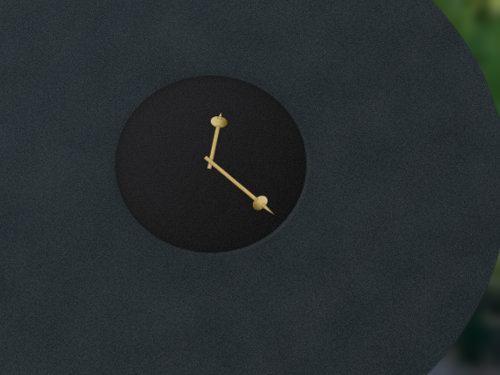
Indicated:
12.22
